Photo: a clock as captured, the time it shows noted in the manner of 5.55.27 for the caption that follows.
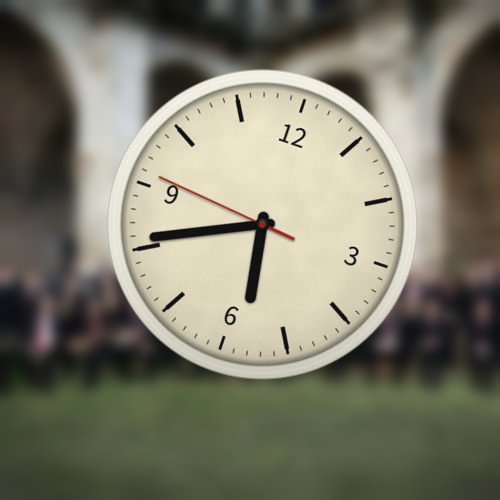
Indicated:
5.40.46
